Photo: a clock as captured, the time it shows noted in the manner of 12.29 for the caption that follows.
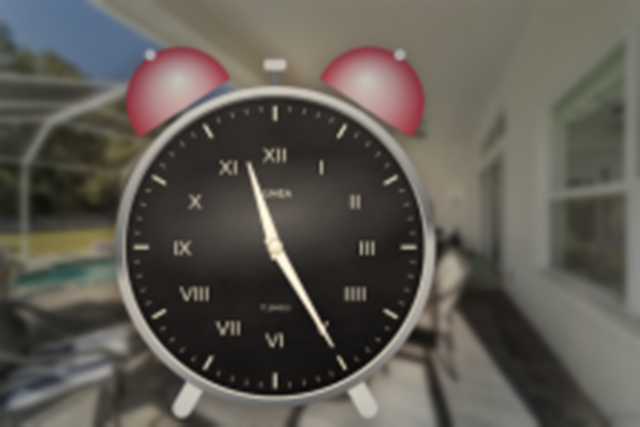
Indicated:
11.25
